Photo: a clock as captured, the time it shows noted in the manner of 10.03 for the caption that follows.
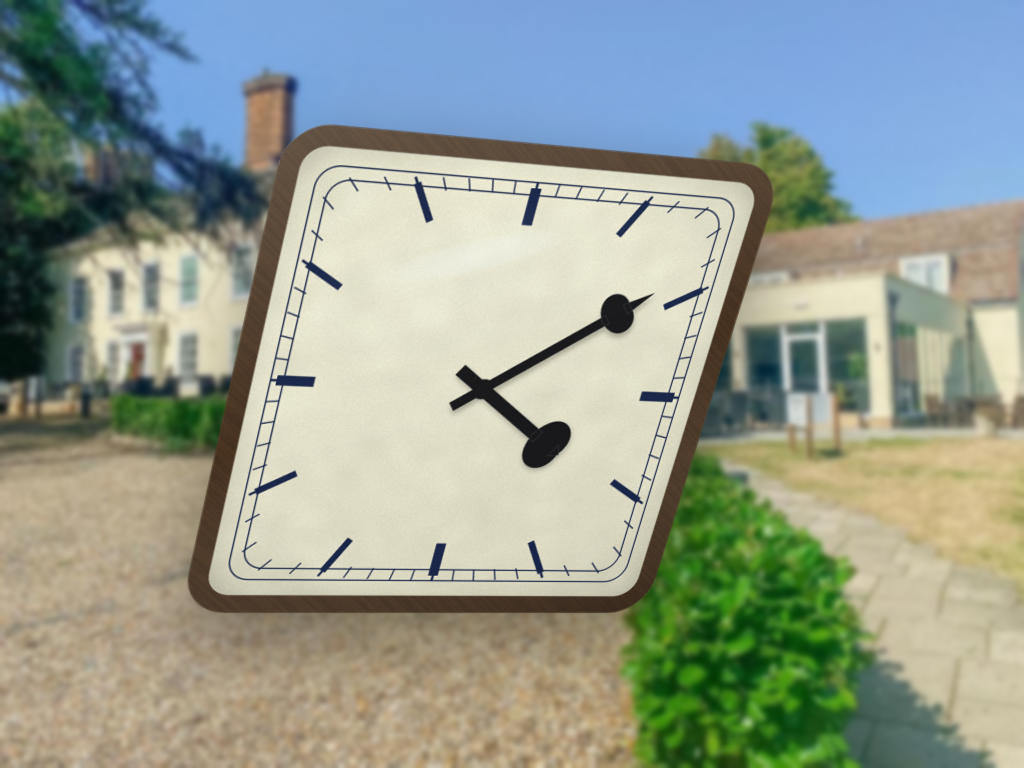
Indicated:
4.09
